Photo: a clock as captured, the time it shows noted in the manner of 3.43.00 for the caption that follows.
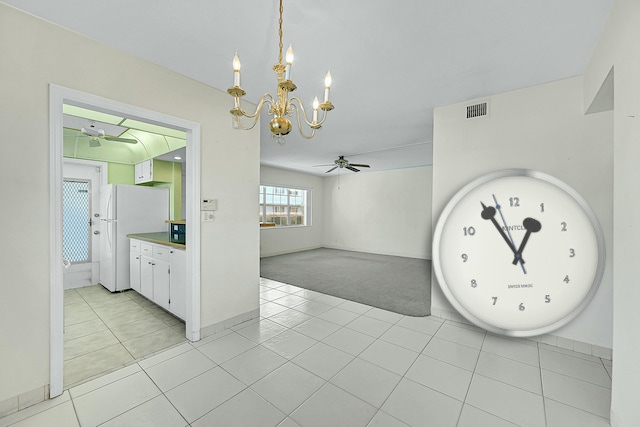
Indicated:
12.54.57
